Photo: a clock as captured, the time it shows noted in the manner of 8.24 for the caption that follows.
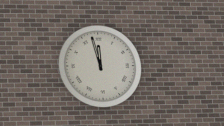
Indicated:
11.58
